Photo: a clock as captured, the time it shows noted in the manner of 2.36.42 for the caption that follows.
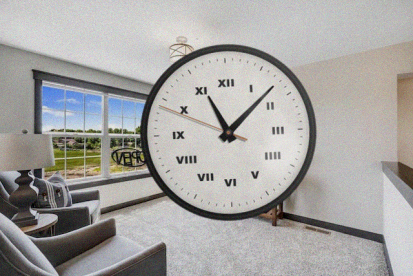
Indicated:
11.07.49
